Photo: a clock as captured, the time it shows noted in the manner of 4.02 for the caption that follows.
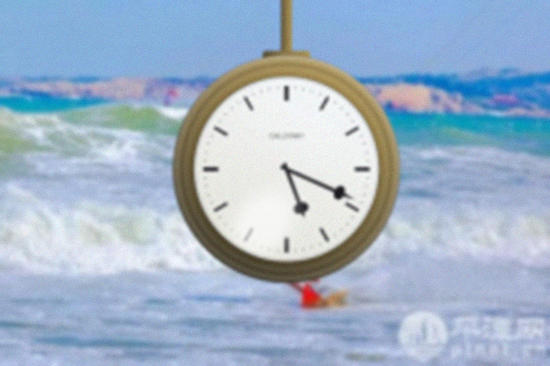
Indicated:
5.19
